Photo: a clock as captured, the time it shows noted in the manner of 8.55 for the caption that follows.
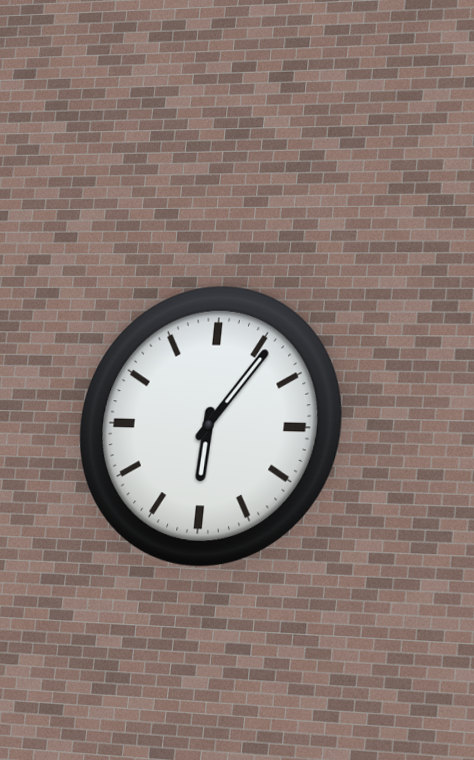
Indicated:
6.06
